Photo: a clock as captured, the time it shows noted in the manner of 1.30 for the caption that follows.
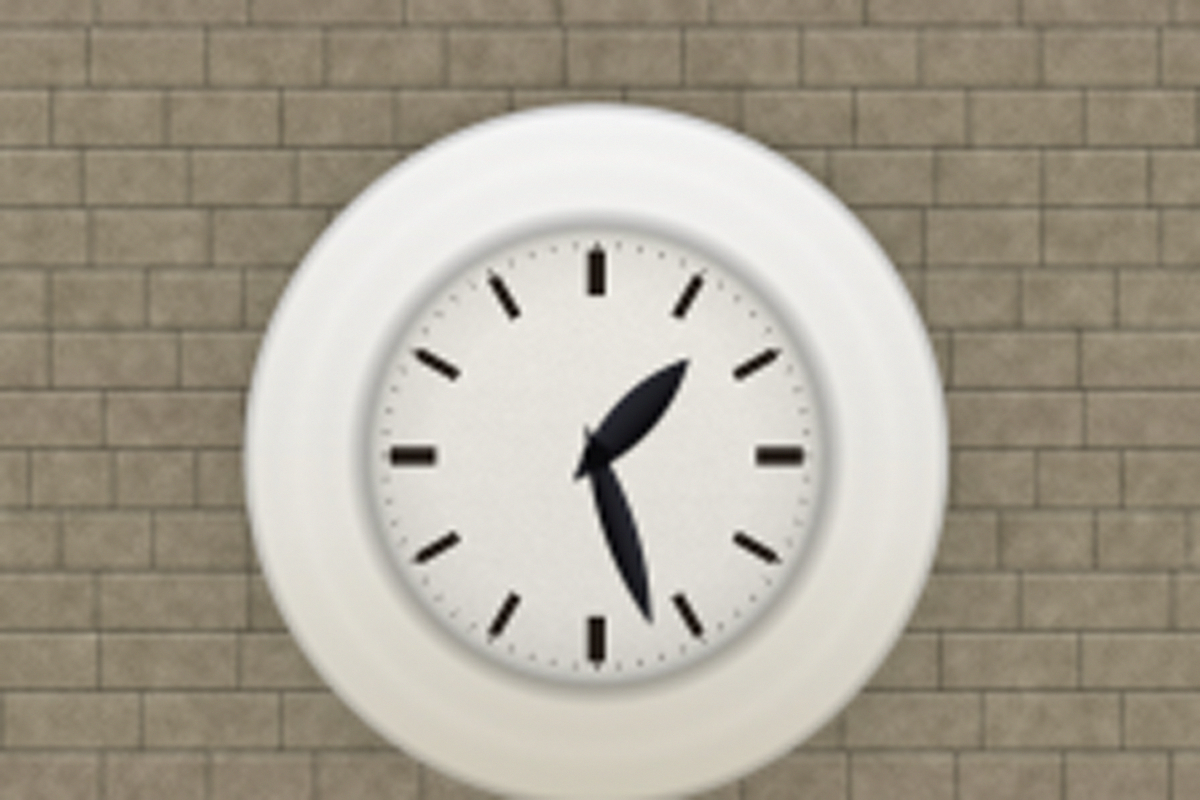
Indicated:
1.27
